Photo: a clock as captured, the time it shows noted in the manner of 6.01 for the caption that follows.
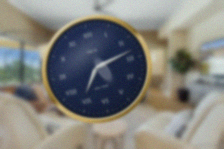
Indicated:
7.13
